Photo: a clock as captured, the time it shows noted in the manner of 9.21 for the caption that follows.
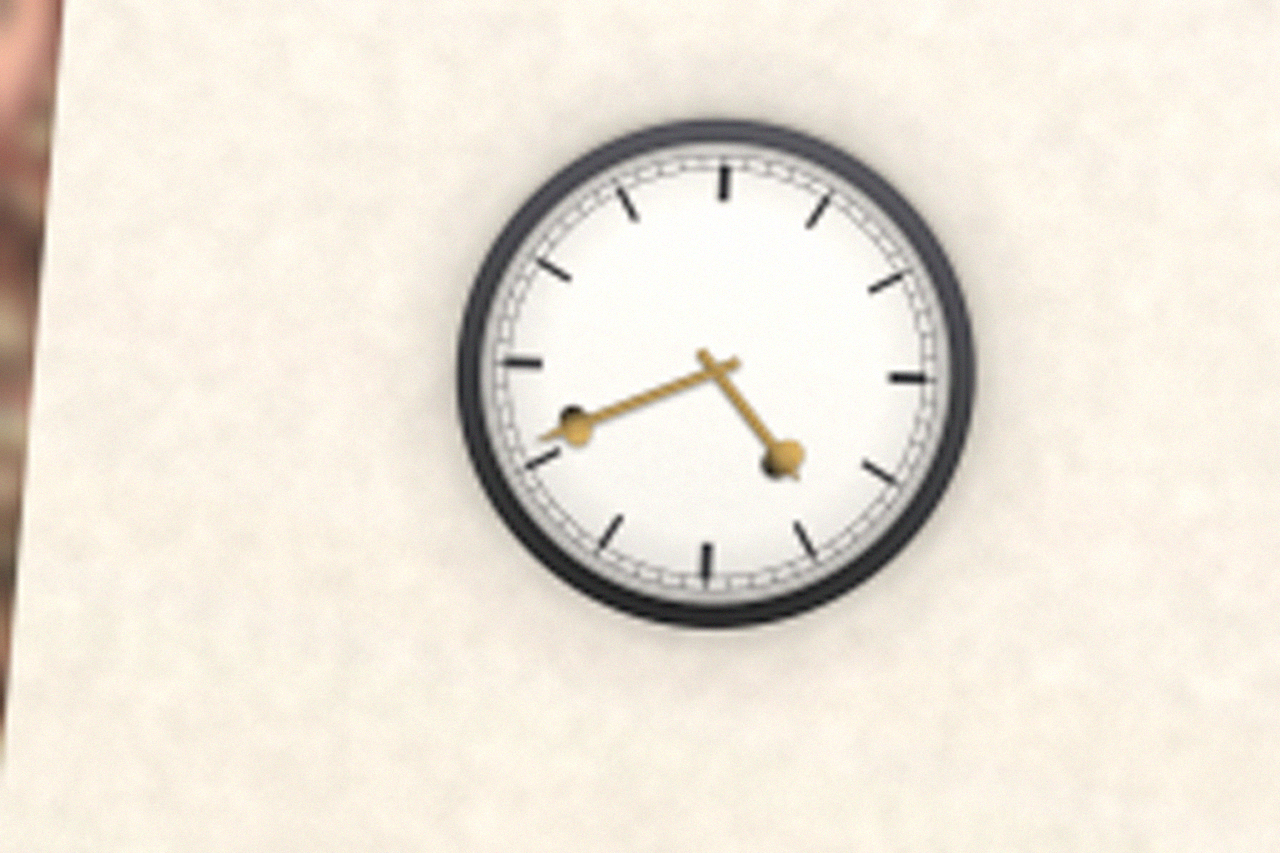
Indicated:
4.41
